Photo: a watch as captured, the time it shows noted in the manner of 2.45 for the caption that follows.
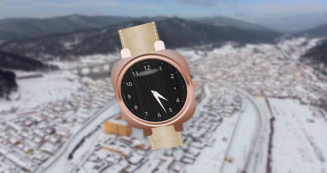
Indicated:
4.27
